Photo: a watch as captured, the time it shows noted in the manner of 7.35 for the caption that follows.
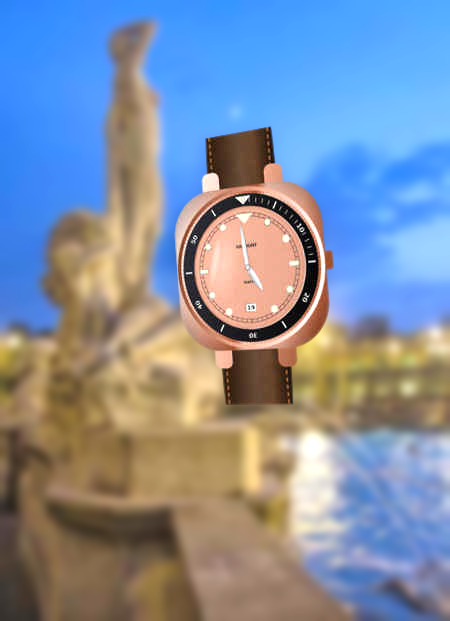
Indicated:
4.59
